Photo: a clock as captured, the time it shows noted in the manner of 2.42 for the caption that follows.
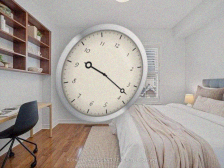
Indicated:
9.18
